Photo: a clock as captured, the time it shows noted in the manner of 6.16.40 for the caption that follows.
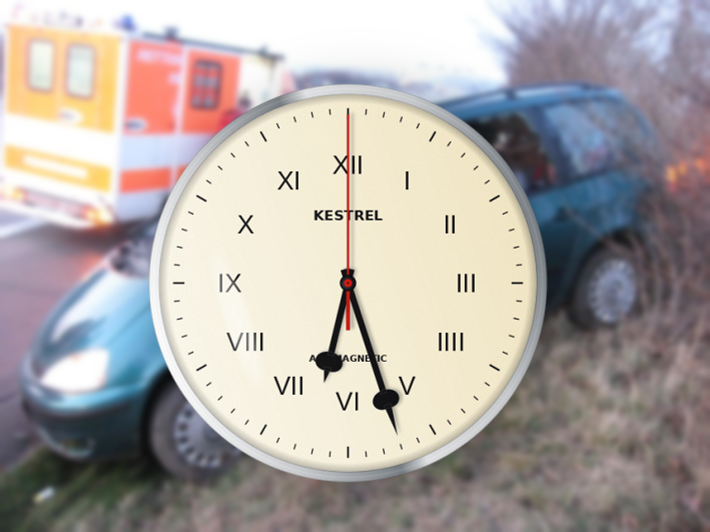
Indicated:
6.27.00
